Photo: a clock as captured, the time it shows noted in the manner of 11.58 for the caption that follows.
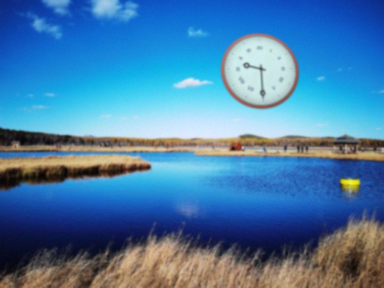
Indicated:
9.30
